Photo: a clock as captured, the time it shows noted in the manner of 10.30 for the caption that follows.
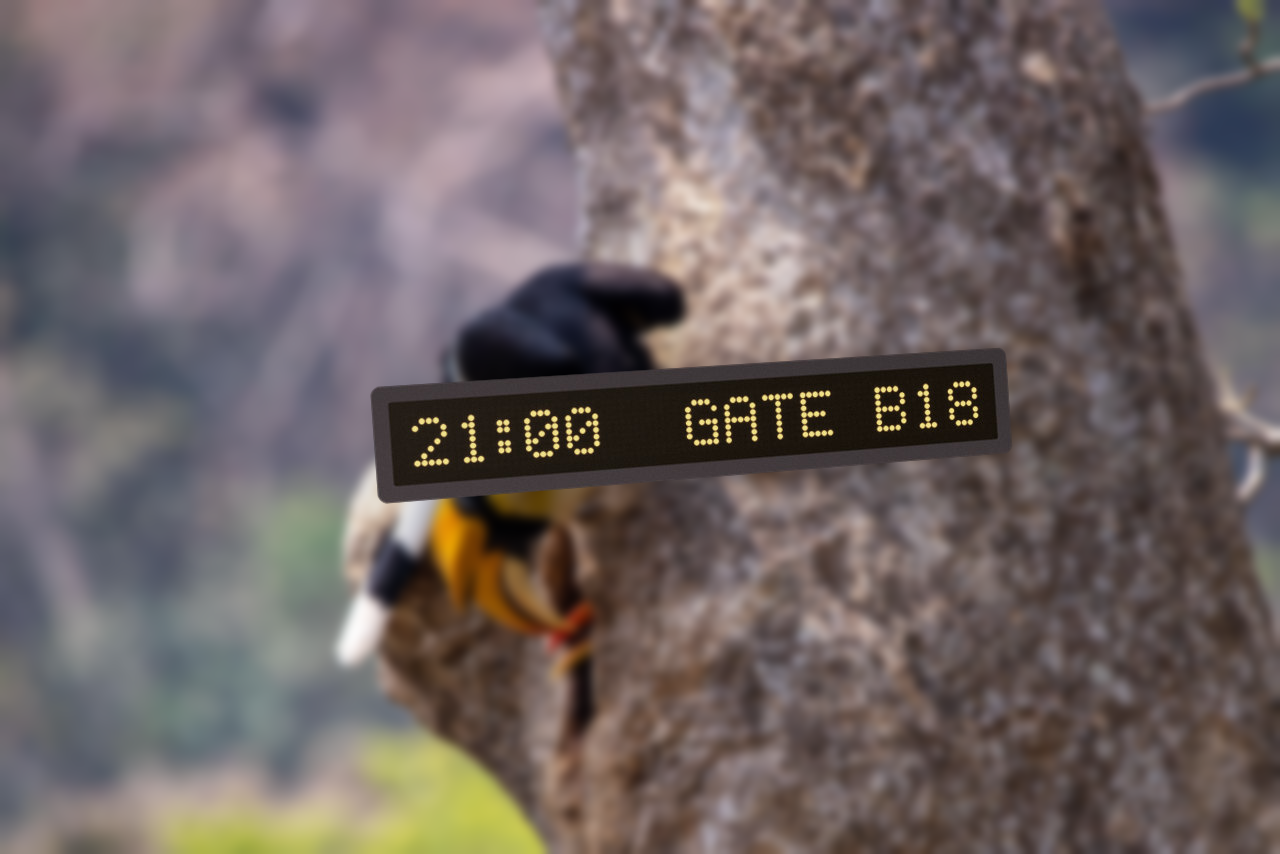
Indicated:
21.00
